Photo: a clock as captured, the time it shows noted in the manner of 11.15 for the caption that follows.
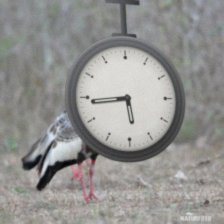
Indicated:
5.44
